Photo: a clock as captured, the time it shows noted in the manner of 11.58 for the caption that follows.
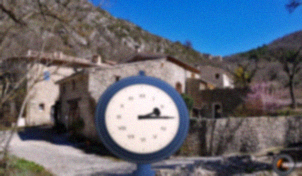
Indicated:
2.15
